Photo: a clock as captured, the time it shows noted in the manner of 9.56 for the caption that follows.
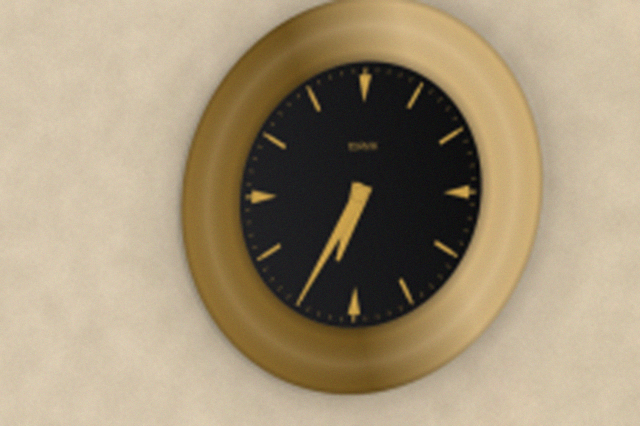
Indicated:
6.35
